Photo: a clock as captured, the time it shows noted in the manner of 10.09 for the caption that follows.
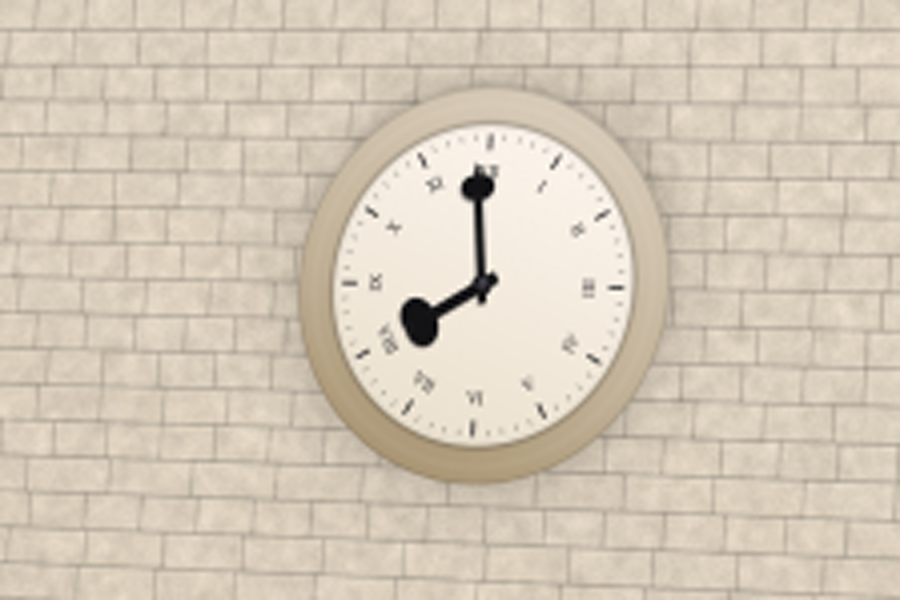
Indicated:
7.59
